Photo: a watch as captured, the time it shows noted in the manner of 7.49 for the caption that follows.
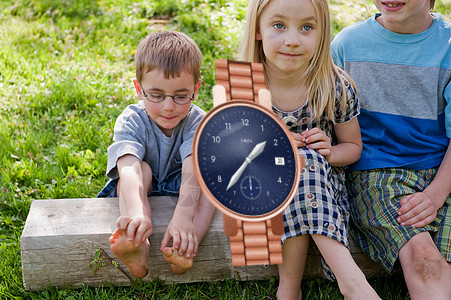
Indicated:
1.37
